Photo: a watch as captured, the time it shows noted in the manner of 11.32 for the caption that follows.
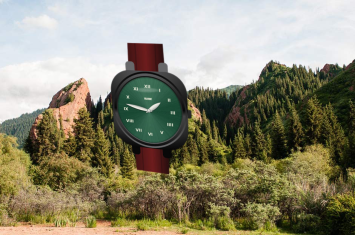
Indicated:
1.47
